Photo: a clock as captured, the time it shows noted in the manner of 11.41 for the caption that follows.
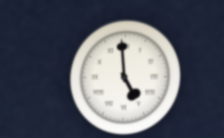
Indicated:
4.59
